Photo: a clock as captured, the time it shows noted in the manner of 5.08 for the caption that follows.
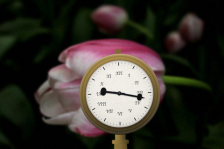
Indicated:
9.17
